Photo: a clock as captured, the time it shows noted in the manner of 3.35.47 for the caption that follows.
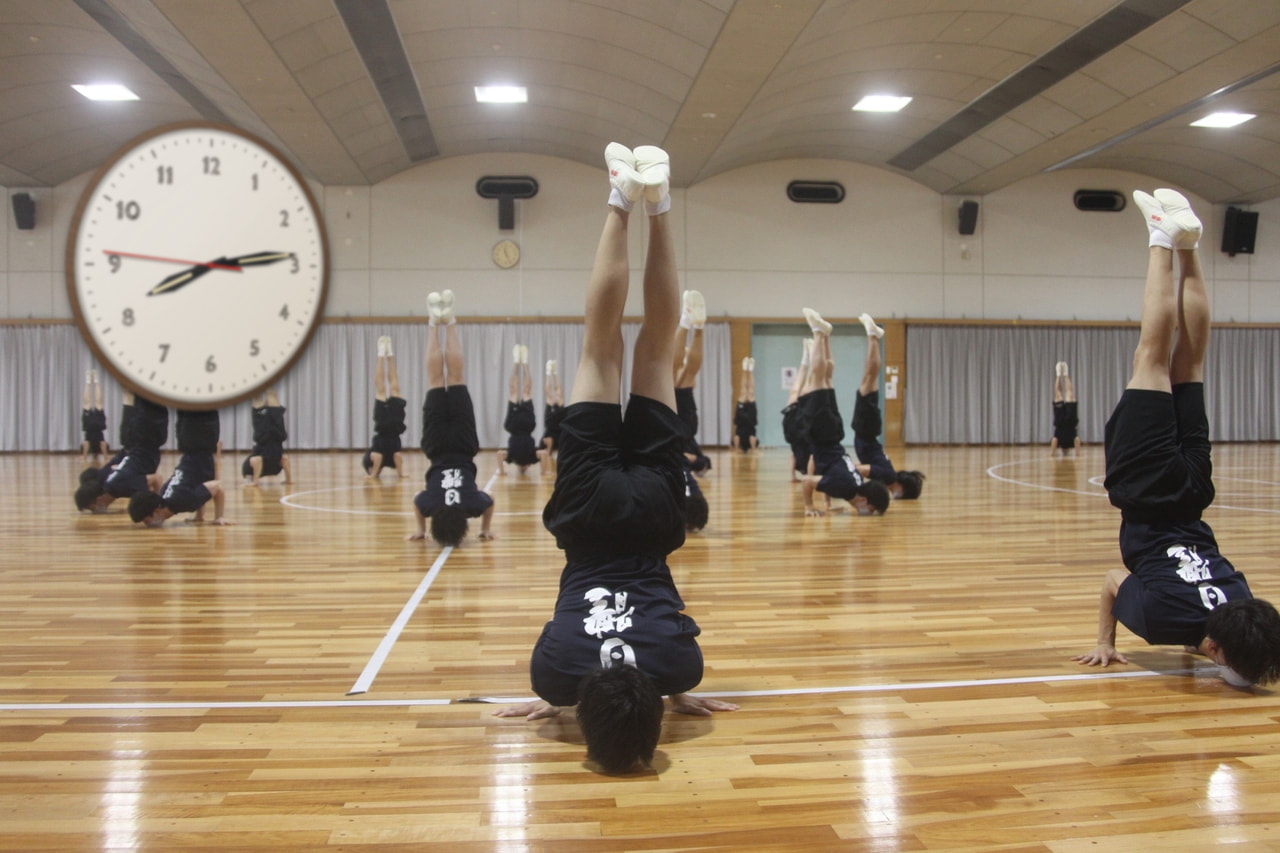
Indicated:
8.13.46
